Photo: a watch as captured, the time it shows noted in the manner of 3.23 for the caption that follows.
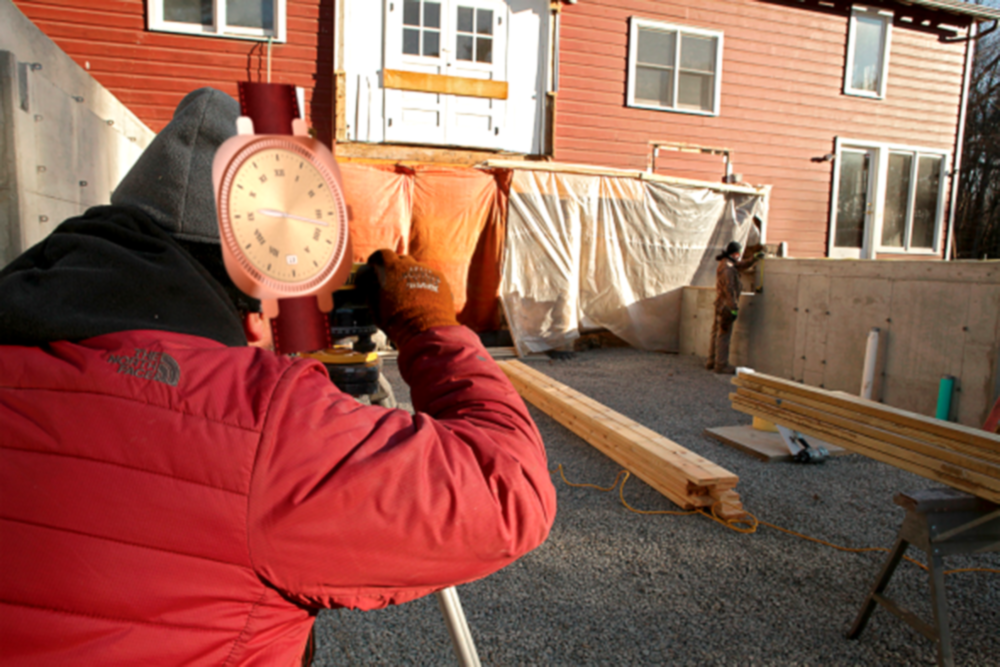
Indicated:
9.17
